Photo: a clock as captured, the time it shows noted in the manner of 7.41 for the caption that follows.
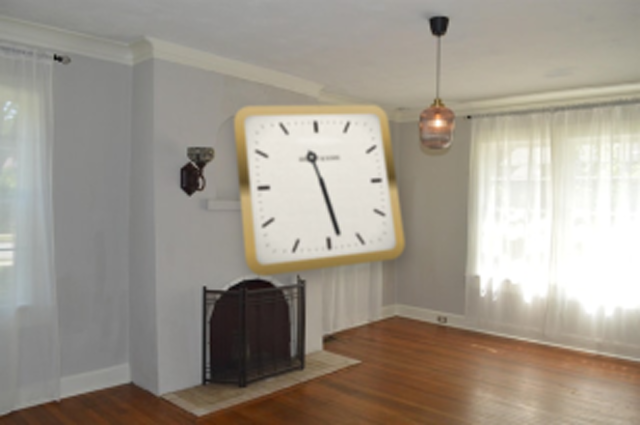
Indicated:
11.28
